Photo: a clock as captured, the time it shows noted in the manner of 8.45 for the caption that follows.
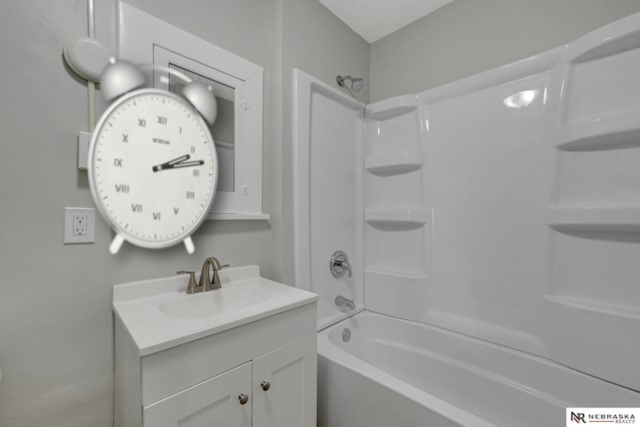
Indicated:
2.13
